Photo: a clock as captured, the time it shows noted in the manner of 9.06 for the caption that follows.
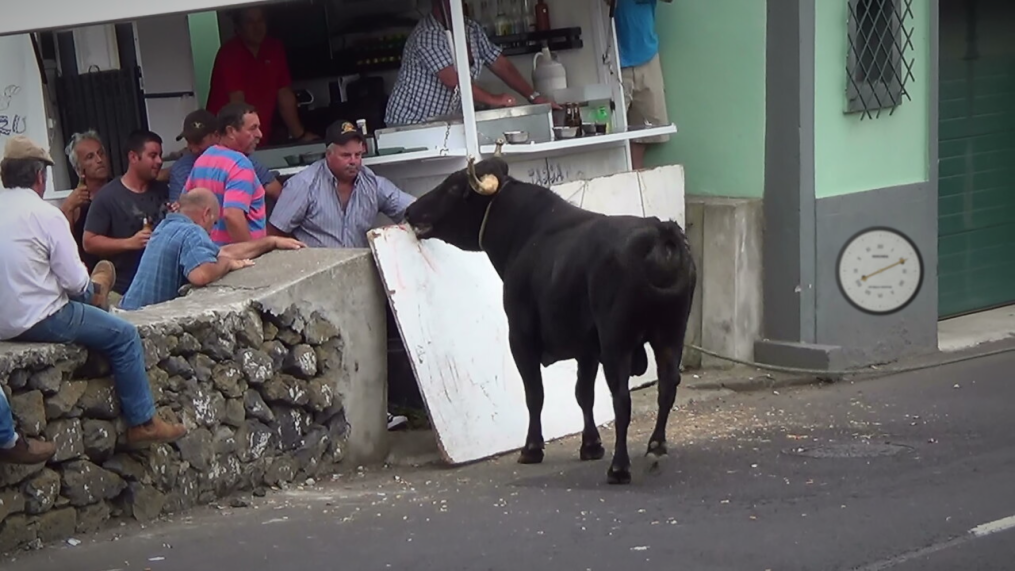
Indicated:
8.11
